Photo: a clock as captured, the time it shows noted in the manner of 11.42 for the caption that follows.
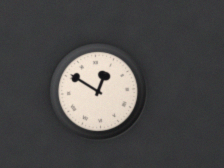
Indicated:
12.51
